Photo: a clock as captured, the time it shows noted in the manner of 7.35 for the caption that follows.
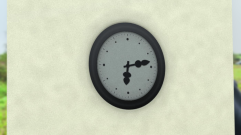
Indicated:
6.13
